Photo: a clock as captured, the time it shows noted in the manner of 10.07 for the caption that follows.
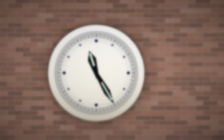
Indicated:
11.25
